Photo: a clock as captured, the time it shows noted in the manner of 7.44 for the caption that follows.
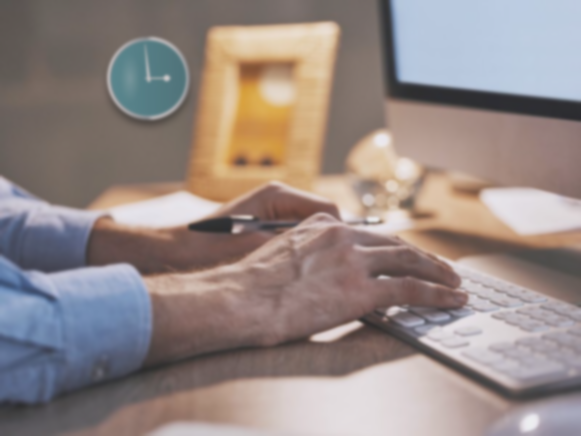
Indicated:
2.59
